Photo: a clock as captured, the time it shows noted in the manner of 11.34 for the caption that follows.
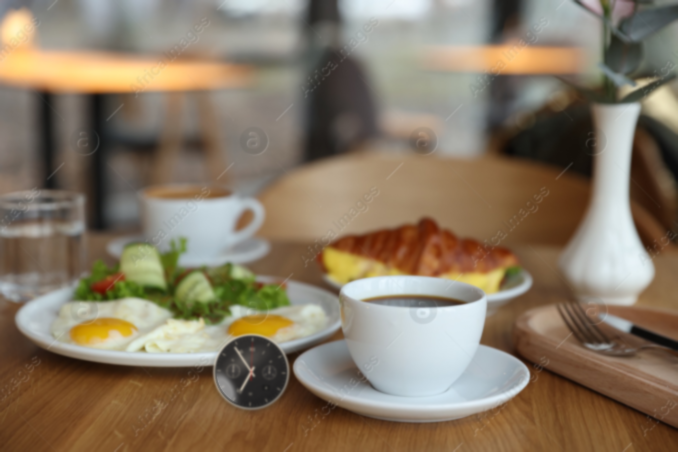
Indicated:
6.54
